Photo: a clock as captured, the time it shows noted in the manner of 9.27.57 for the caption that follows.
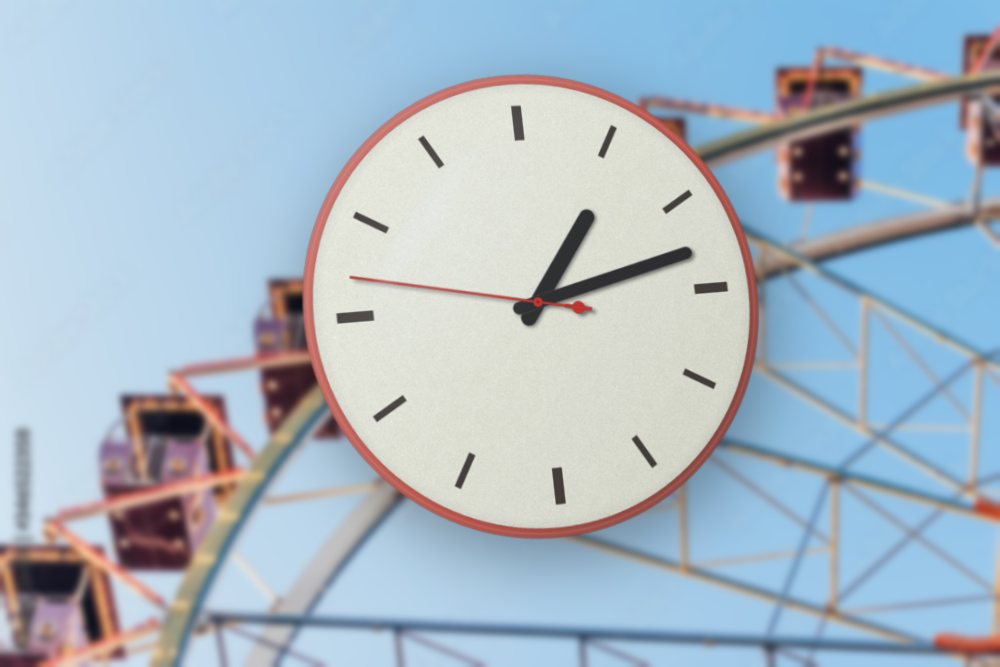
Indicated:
1.12.47
